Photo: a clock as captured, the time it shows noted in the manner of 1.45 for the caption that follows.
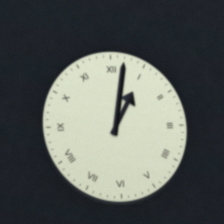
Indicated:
1.02
